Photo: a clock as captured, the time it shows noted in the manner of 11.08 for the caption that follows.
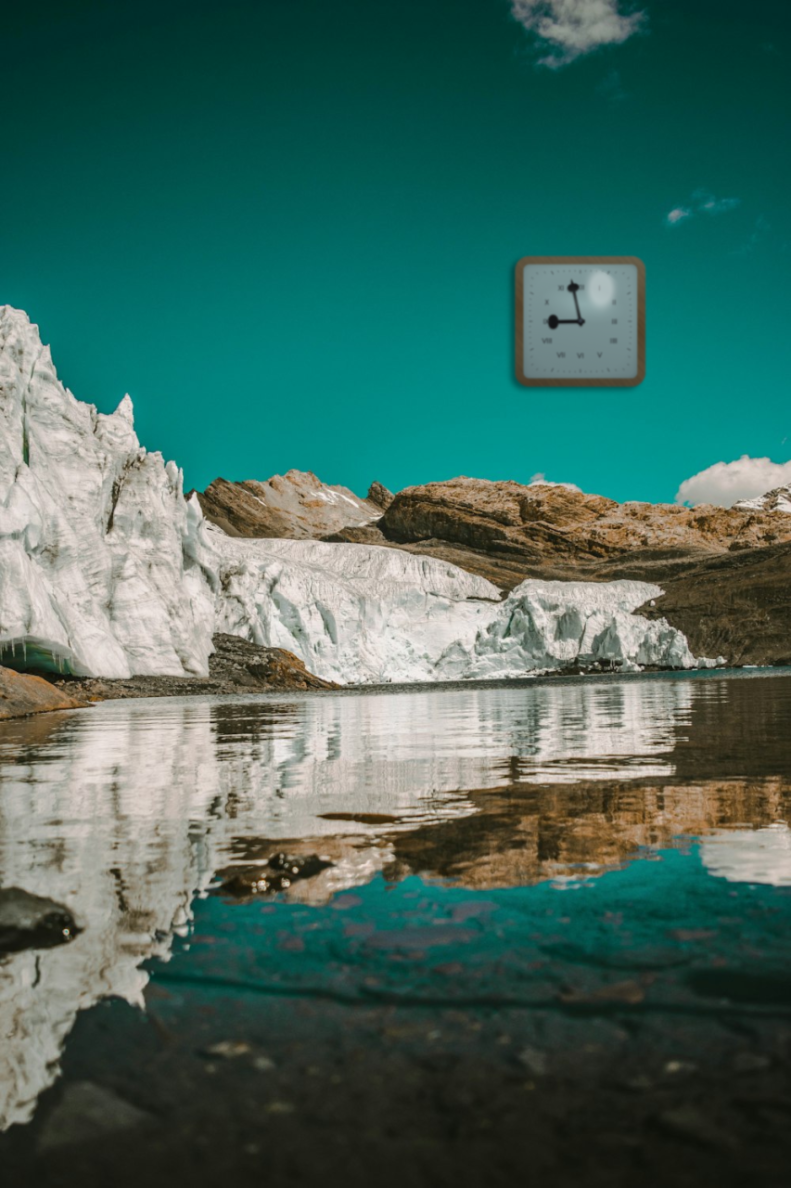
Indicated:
8.58
